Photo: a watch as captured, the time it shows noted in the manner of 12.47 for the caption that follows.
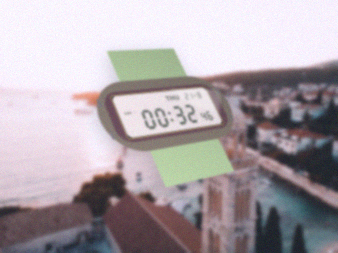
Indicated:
0.32
